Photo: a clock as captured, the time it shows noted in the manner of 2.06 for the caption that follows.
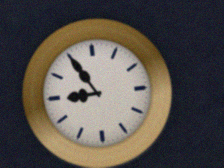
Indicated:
8.55
